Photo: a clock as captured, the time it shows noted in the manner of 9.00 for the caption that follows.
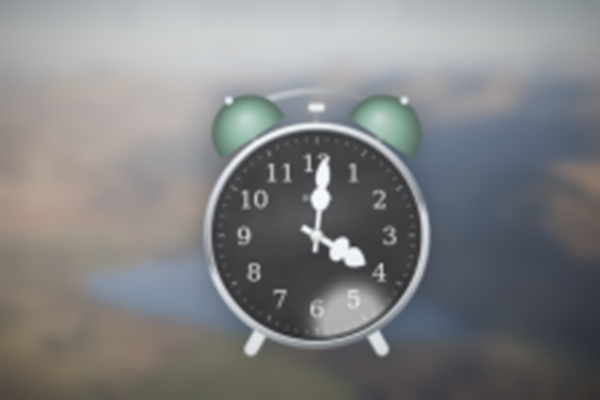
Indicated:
4.01
